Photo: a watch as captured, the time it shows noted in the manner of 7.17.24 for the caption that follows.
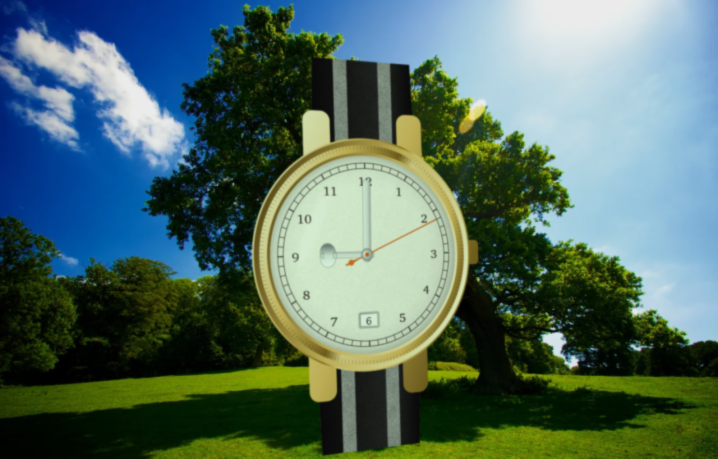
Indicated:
9.00.11
